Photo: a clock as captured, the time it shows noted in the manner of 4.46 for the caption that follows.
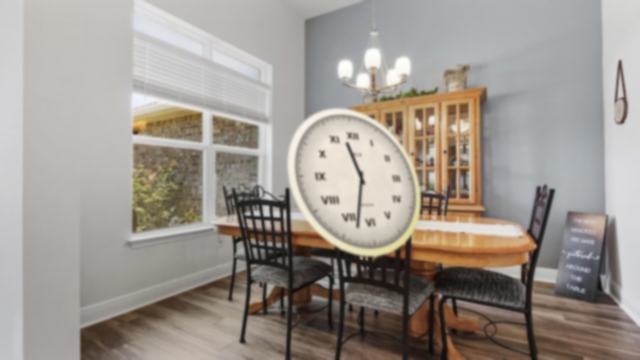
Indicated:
11.33
